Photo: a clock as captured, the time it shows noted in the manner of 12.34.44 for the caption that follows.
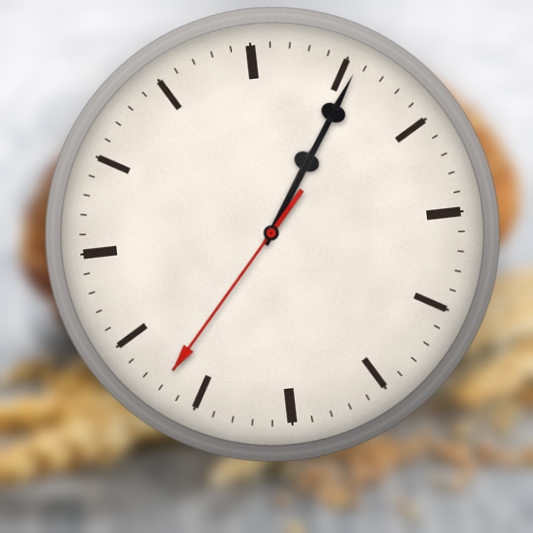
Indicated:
1.05.37
